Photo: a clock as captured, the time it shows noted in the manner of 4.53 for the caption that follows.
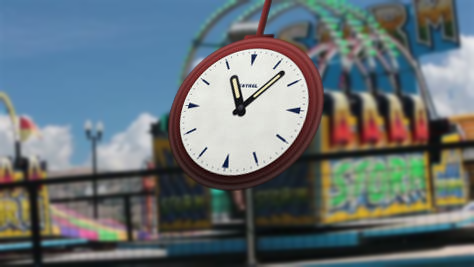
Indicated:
11.07
